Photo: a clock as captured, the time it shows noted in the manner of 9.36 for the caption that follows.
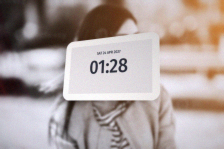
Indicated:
1.28
